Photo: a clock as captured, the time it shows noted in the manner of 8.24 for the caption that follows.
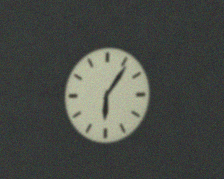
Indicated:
6.06
